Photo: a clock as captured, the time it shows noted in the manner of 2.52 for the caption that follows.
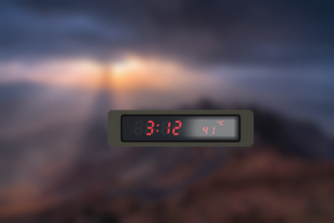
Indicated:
3.12
